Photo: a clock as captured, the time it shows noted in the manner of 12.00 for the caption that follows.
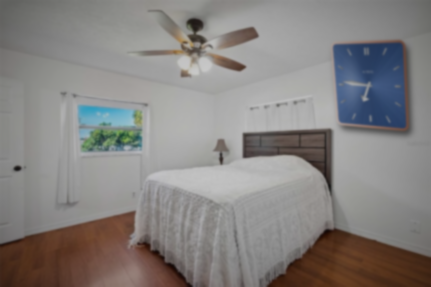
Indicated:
6.46
